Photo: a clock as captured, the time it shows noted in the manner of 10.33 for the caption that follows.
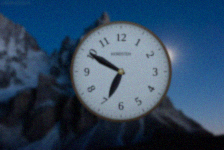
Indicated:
6.50
